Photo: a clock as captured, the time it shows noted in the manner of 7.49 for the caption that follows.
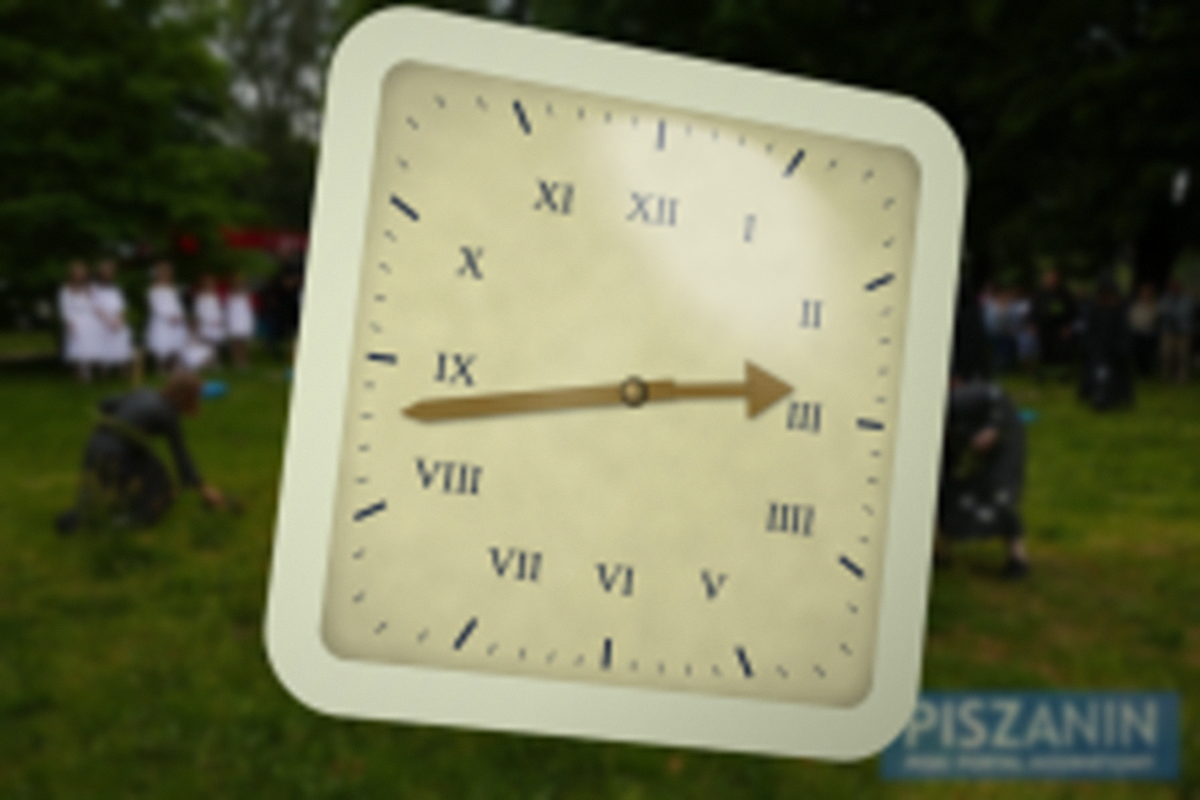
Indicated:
2.43
